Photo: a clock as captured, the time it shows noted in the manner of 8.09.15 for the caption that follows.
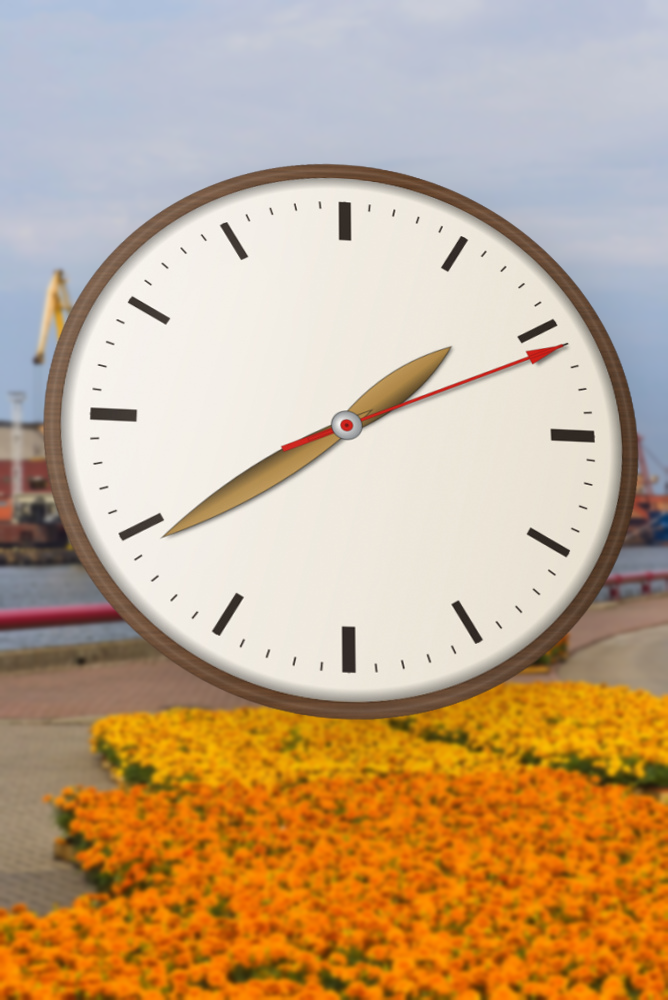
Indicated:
1.39.11
